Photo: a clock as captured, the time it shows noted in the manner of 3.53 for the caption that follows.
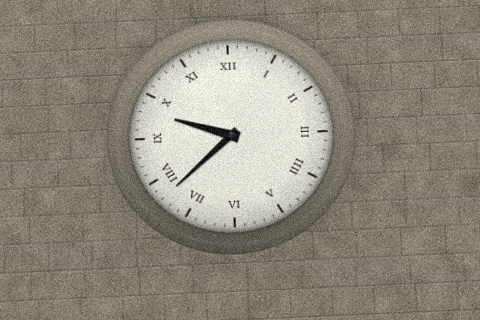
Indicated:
9.38
